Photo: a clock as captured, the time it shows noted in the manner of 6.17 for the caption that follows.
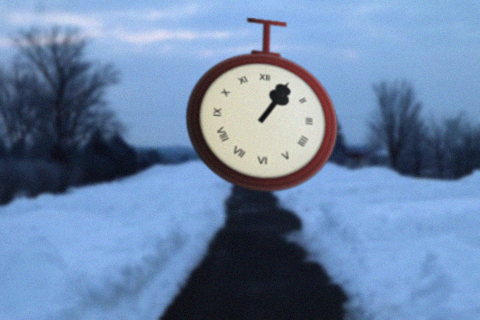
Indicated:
1.05
